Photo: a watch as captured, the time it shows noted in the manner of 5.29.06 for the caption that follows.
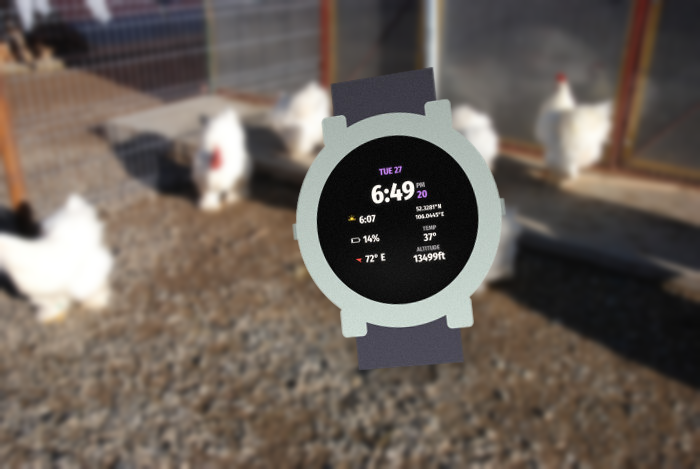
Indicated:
6.49.20
